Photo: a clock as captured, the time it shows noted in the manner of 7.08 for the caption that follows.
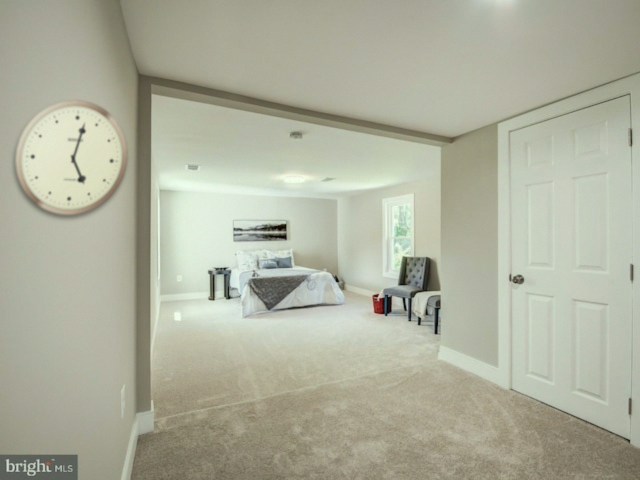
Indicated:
5.02
